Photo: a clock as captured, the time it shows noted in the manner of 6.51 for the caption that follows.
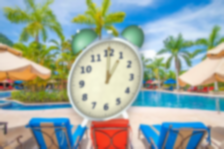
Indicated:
1.00
